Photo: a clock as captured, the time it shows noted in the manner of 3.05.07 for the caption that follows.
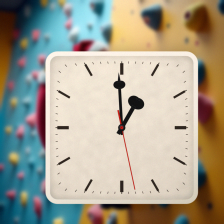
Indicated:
12.59.28
